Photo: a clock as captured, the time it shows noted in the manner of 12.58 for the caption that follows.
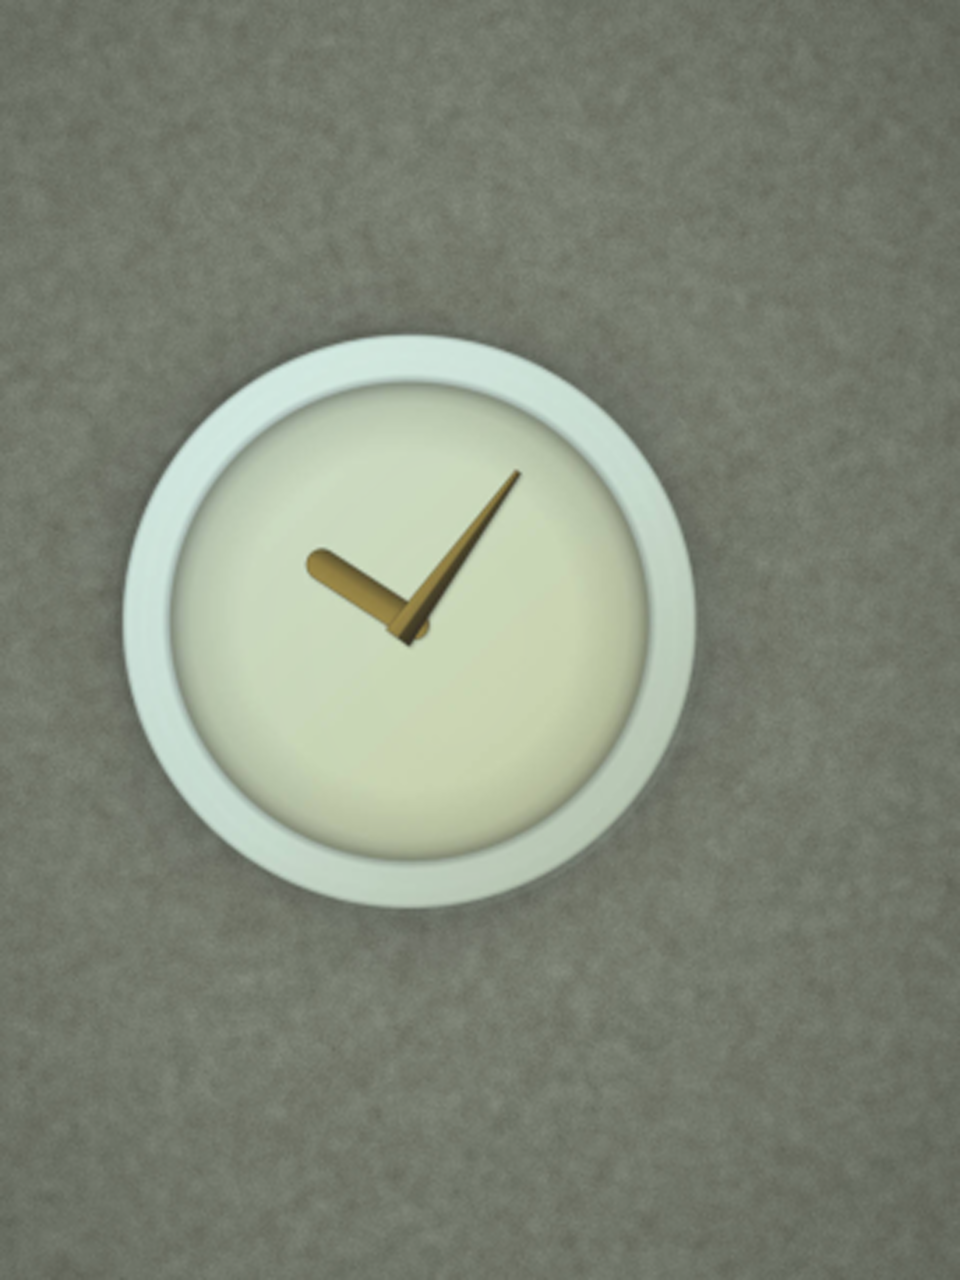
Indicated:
10.06
